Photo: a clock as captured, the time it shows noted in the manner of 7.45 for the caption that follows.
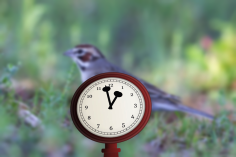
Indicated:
12.58
